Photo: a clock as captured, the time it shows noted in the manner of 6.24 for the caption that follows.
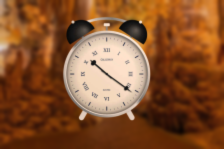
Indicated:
10.21
